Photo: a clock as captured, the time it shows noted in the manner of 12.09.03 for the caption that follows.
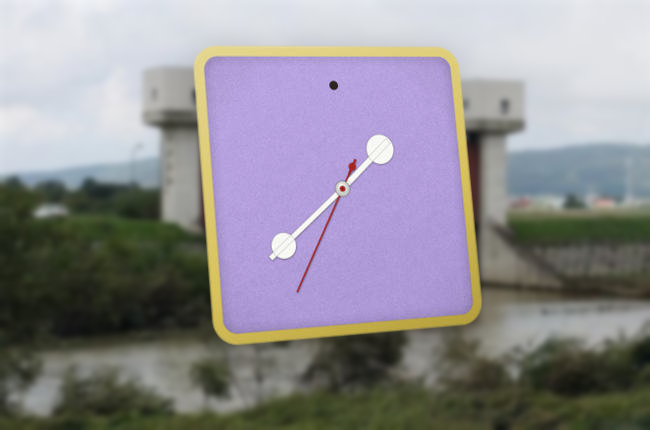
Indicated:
1.38.35
